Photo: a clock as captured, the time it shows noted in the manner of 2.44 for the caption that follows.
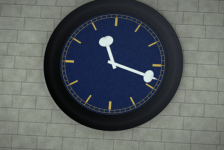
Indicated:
11.18
